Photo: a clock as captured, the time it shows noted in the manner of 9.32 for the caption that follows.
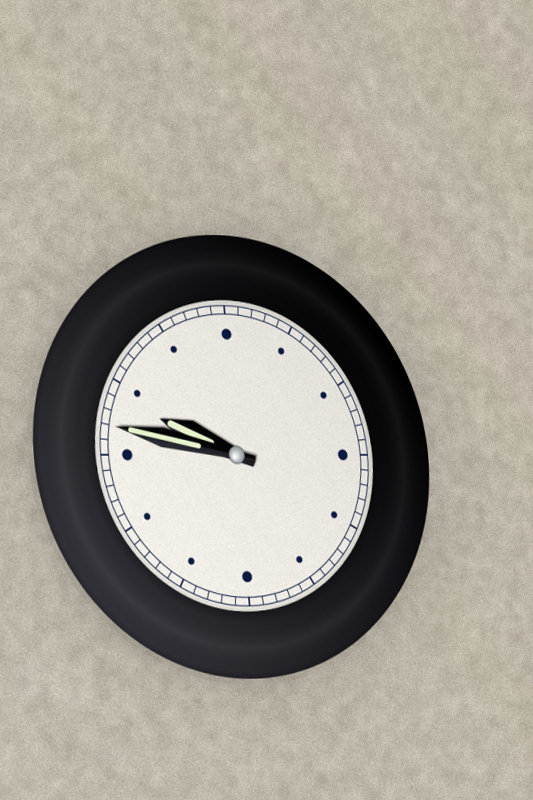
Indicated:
9.47
